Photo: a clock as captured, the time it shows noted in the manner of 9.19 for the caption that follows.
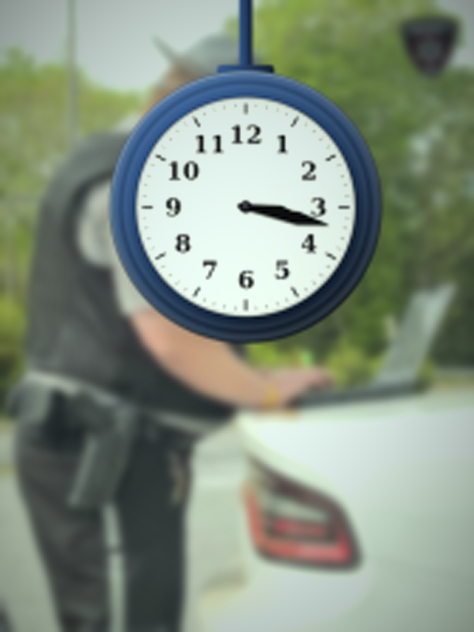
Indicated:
3.17
